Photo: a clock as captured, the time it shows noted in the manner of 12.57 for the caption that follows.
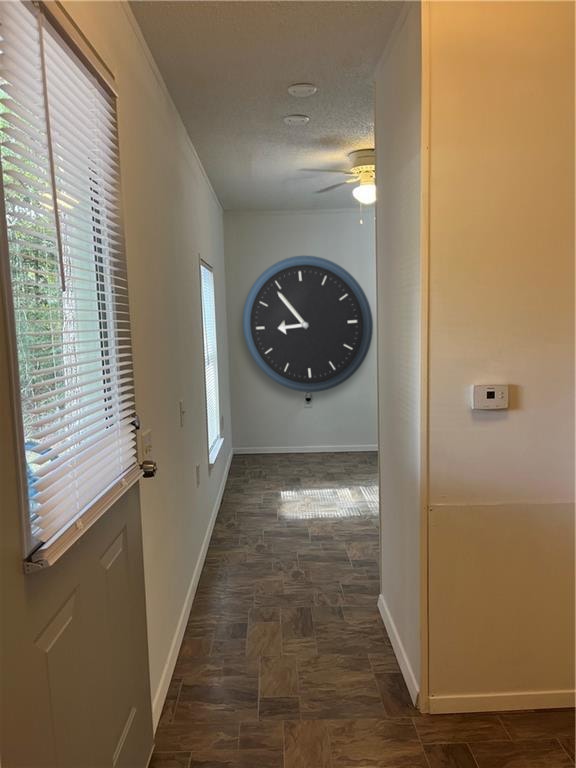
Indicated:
8.54
